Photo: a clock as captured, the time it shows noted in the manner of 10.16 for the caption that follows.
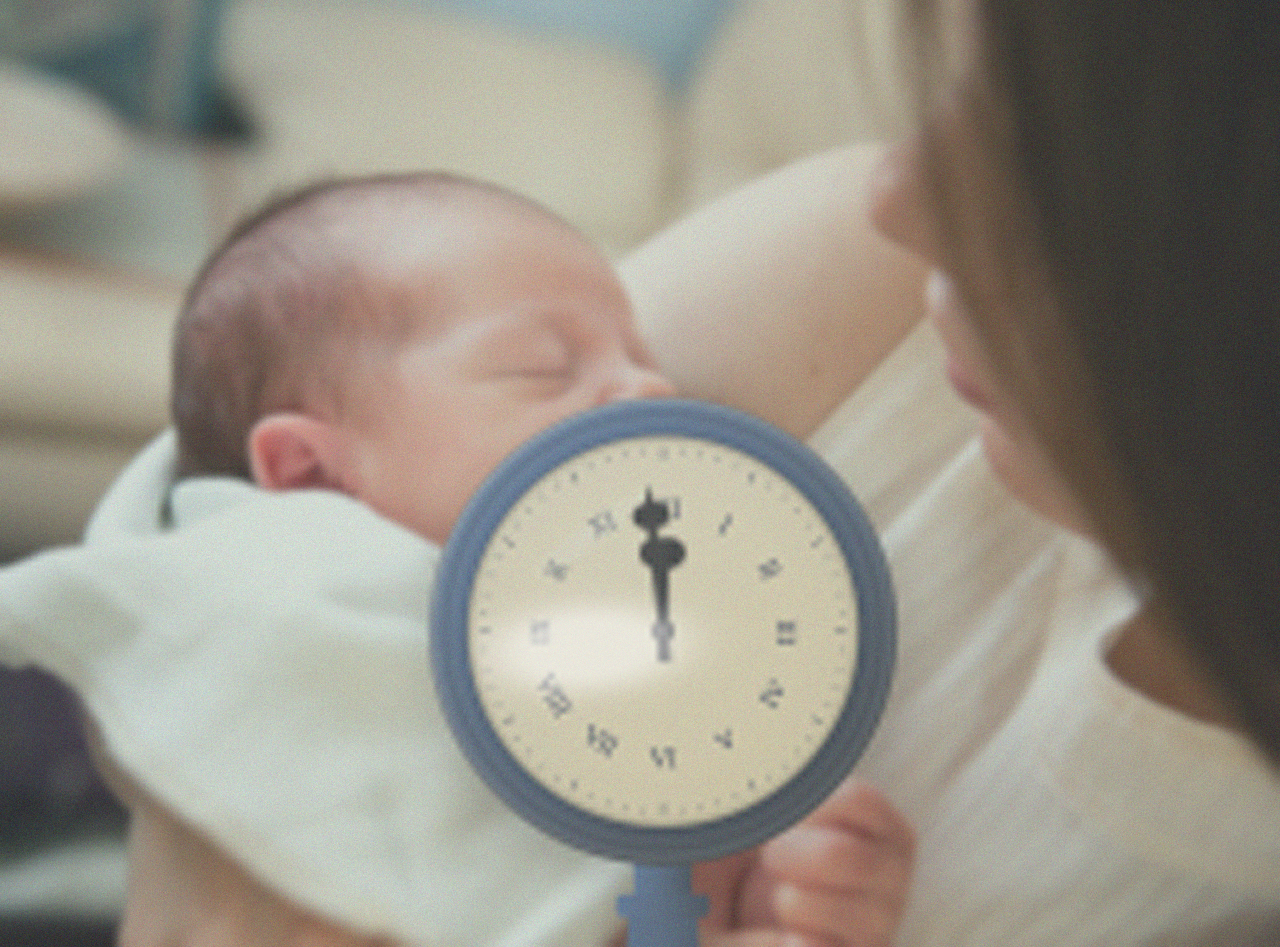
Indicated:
11.59
